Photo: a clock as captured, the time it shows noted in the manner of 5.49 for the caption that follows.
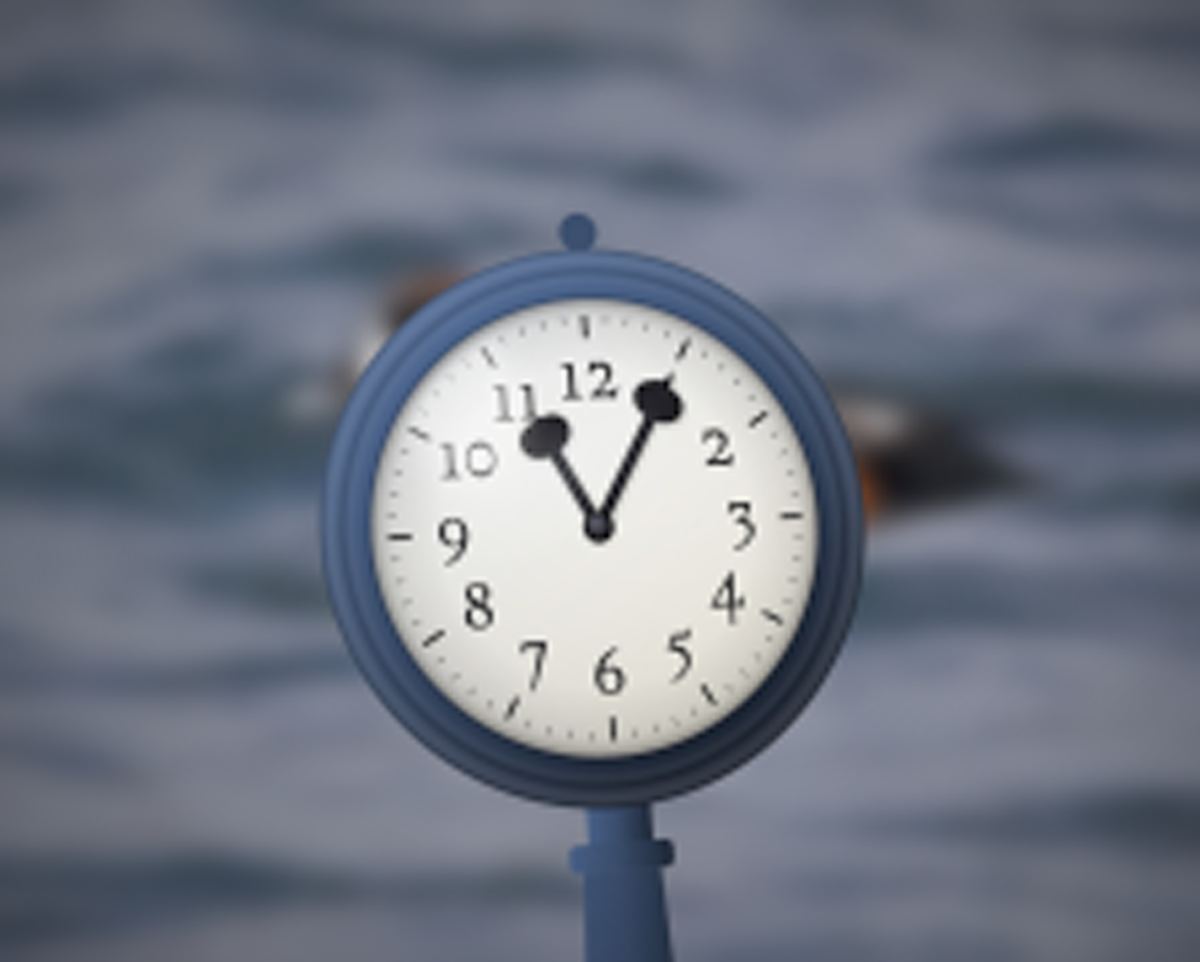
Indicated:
11.05
